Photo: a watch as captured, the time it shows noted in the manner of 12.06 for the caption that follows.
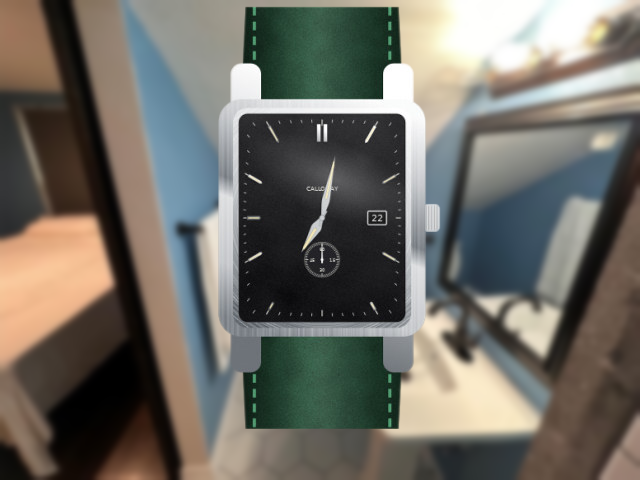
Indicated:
7.02
